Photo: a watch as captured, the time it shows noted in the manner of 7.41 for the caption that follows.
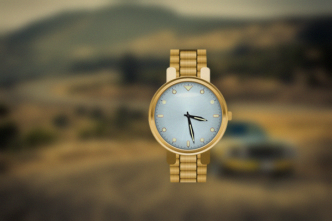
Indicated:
3.28
